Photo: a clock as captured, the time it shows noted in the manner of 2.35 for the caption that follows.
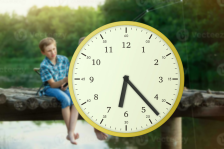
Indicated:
6.23
